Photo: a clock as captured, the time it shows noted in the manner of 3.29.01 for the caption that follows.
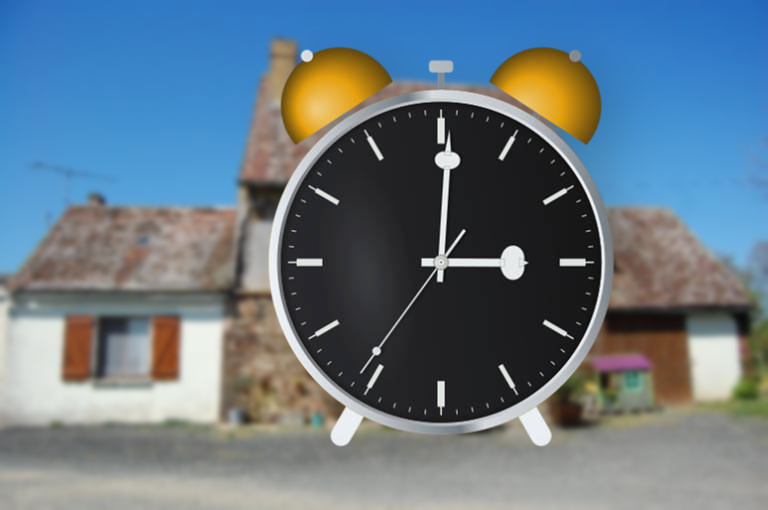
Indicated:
3.00.36
